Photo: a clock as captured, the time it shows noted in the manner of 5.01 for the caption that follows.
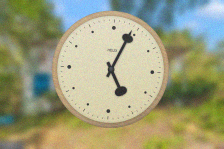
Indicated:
5.04
